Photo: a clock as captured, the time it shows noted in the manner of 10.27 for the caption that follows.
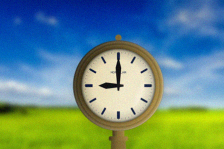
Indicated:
9.00
